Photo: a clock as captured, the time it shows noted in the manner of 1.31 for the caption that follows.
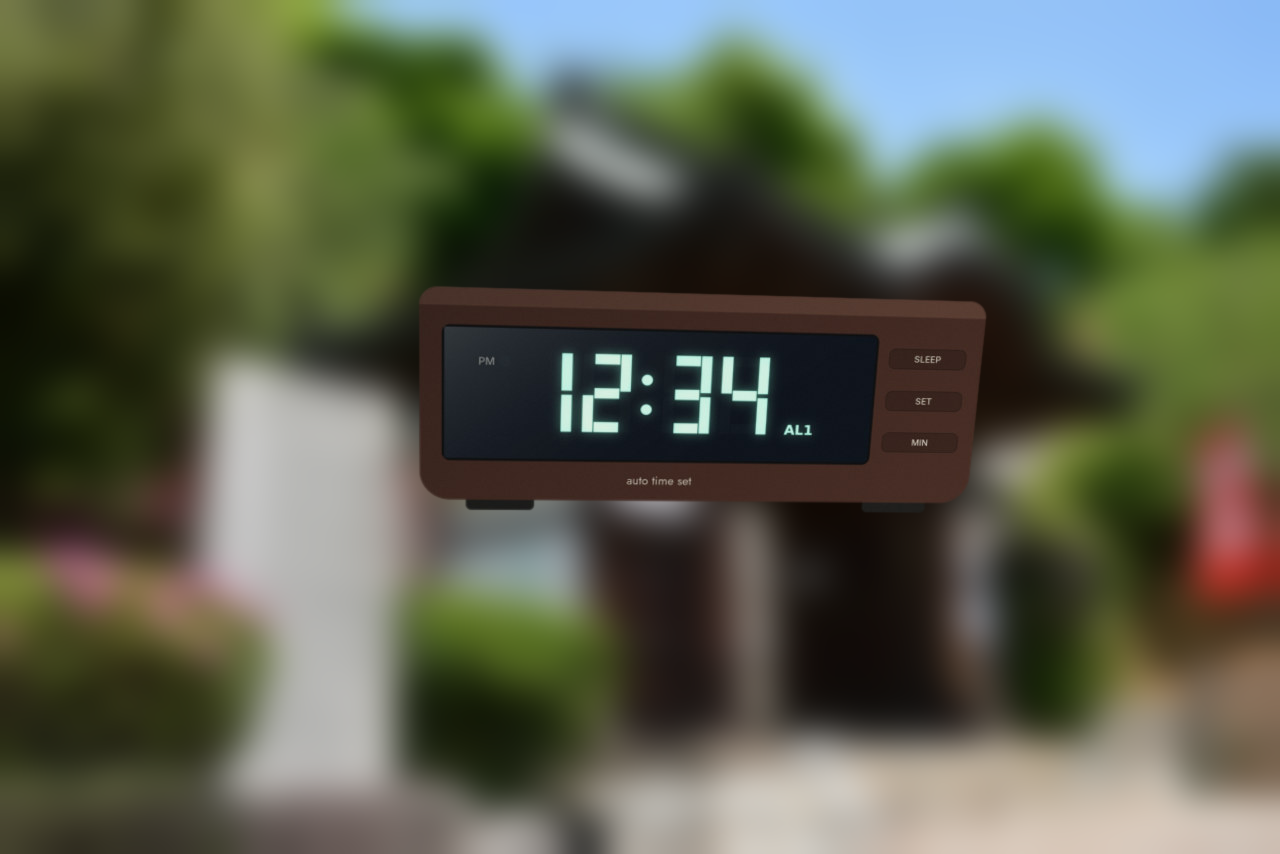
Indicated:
12.34
